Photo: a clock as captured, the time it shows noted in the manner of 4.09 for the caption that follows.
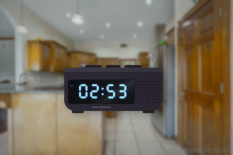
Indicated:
2.53
